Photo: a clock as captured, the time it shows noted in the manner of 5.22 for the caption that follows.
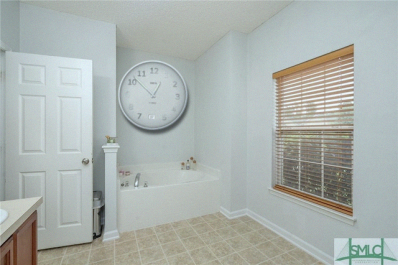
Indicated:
12.52
